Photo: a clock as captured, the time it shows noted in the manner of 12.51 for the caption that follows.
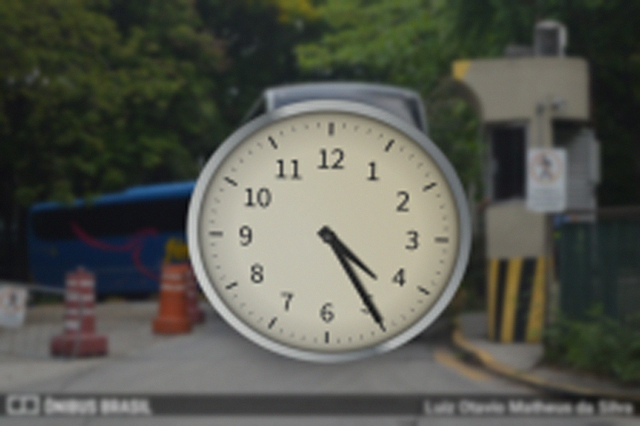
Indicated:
4.25
